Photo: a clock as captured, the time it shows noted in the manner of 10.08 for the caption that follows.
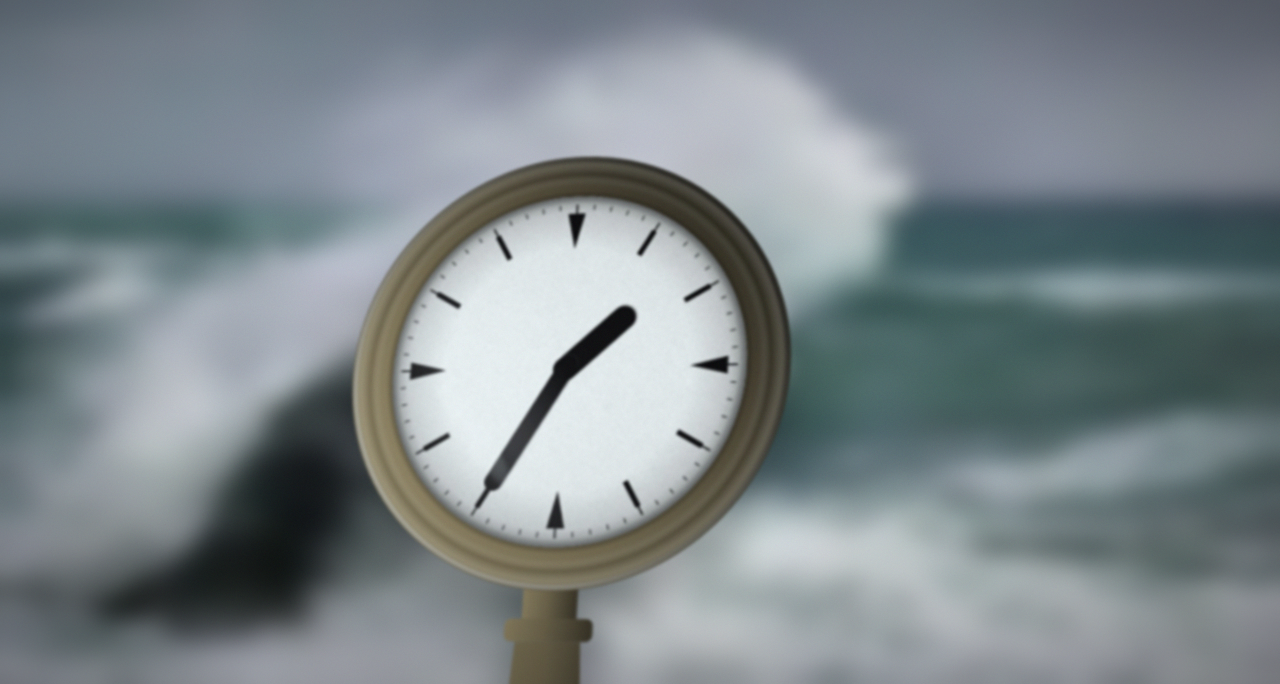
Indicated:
1.35
